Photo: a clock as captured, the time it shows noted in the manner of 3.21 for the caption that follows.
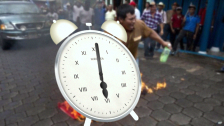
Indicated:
6.01
